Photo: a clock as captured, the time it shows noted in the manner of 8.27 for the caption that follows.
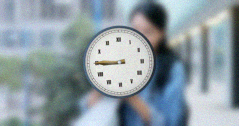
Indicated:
8.45
